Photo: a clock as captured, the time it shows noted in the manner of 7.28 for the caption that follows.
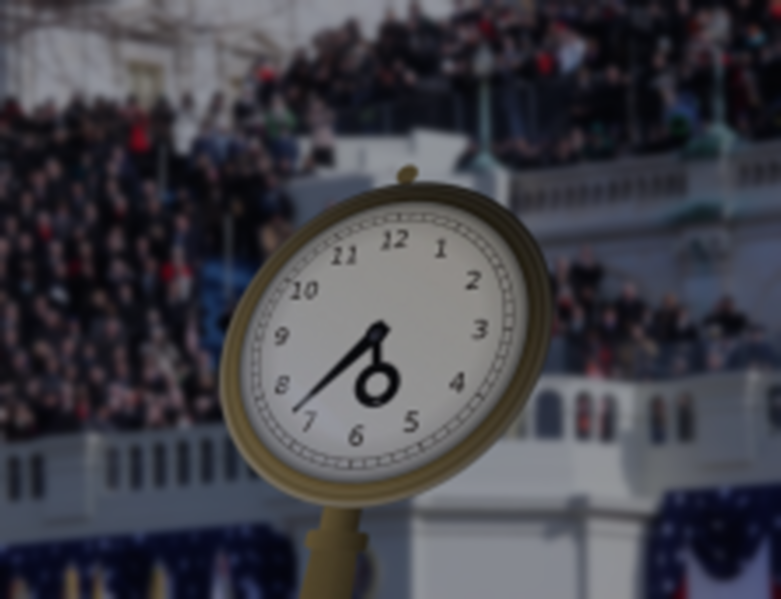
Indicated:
5.37
